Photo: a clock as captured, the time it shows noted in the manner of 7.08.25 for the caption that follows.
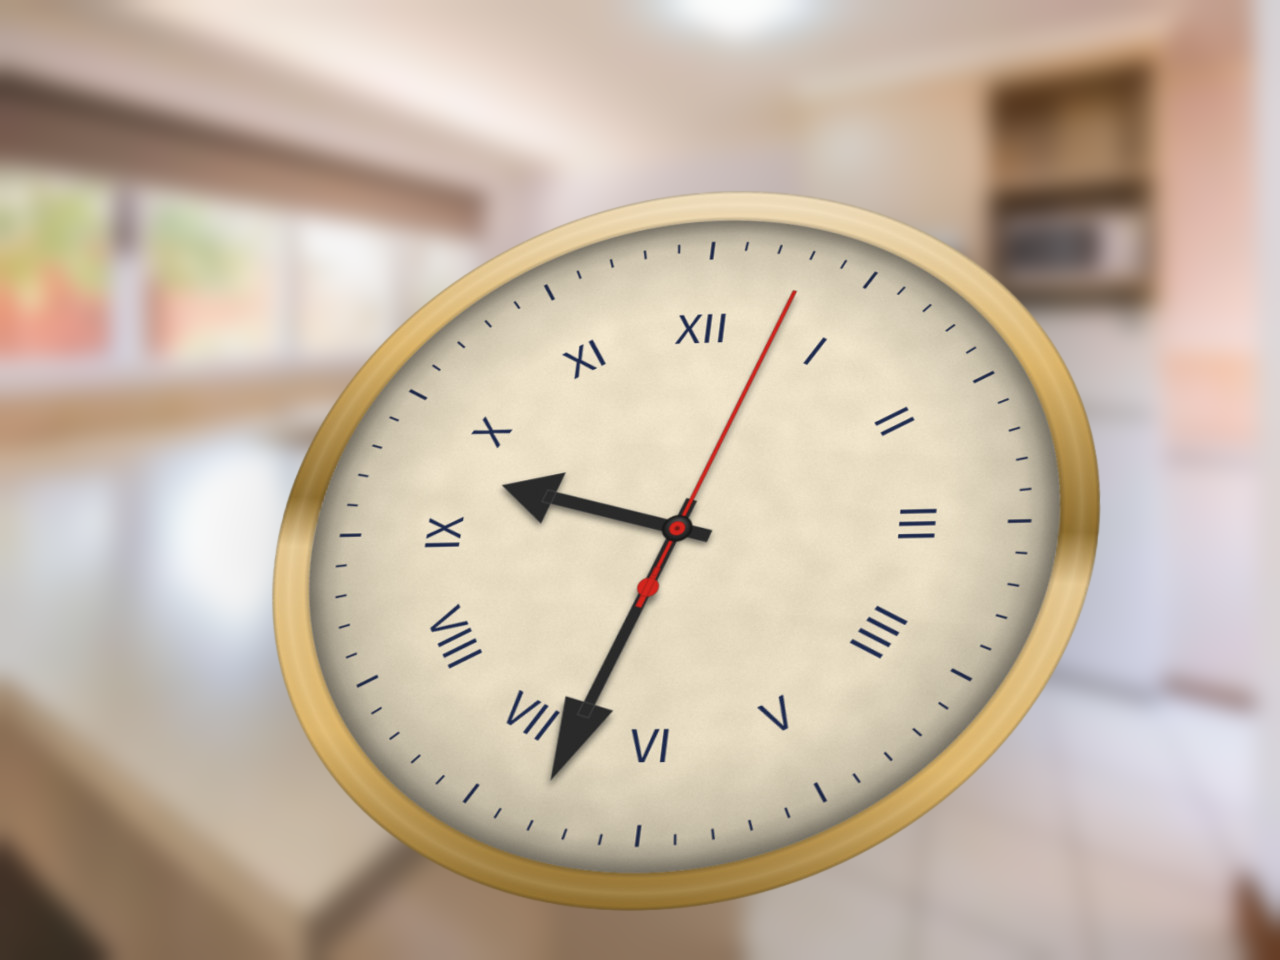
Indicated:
9.33.03
